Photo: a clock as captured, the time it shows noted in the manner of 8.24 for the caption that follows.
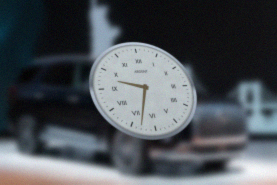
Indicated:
9.33
